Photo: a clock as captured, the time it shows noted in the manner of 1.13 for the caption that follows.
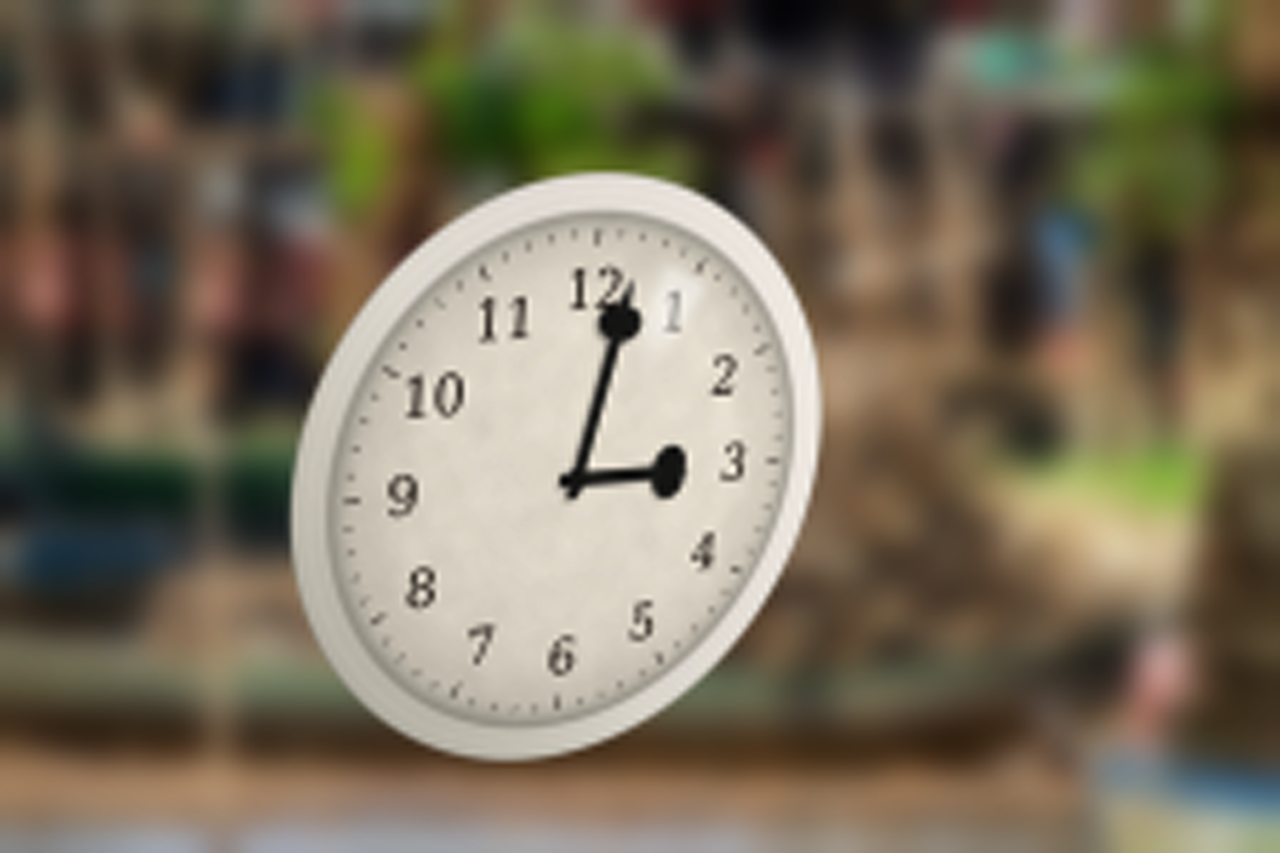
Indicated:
3.02
